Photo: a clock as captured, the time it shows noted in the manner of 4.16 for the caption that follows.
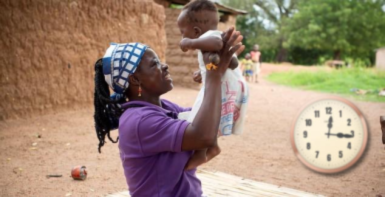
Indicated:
12.16
